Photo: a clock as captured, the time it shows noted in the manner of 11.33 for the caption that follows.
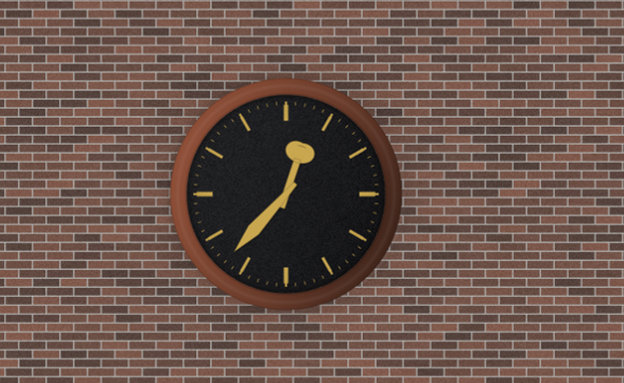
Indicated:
12.37
